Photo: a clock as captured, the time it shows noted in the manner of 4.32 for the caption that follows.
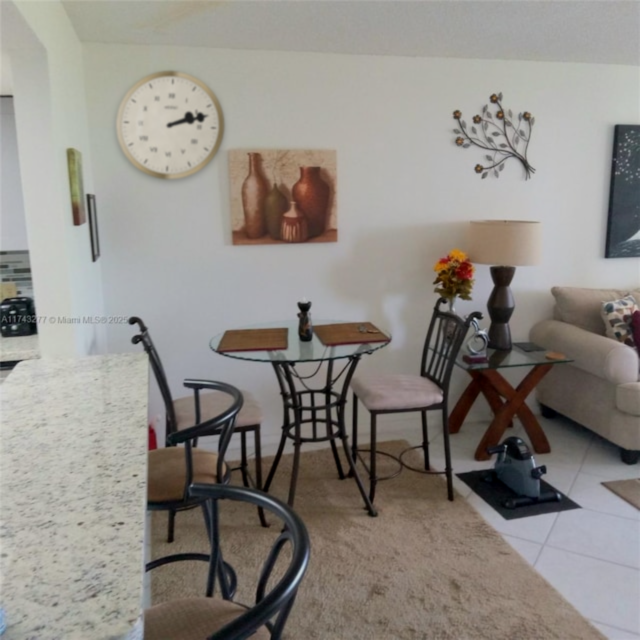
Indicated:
2.12
